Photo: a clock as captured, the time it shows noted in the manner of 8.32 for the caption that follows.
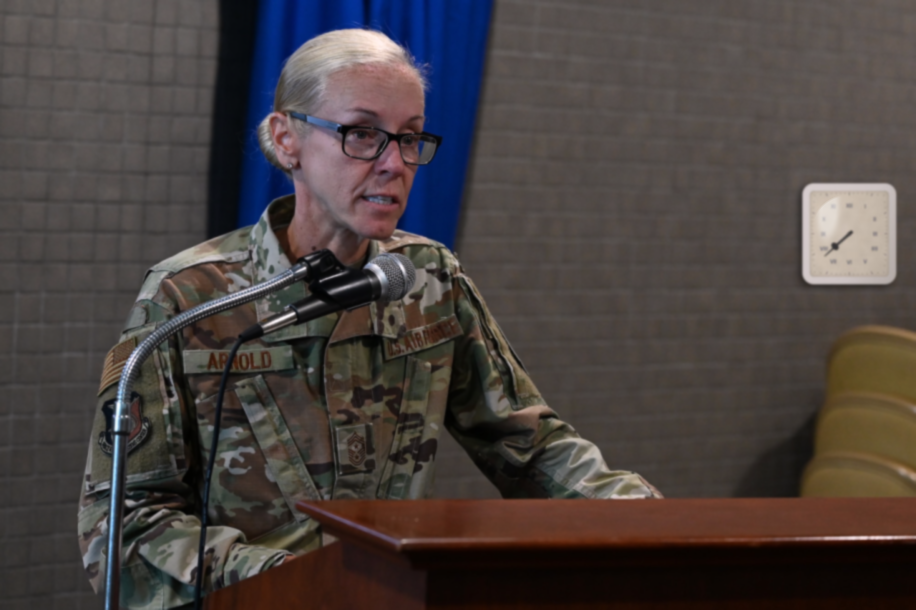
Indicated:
7.38
